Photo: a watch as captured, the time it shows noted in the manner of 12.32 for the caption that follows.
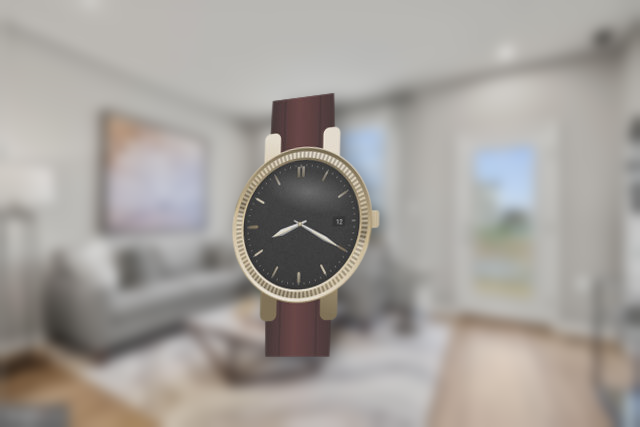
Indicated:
8.20
